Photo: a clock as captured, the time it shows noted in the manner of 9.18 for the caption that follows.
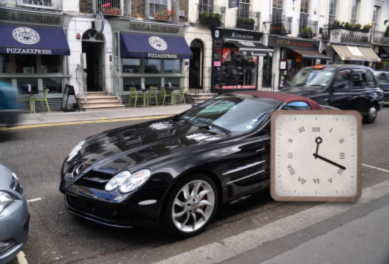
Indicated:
12.19
